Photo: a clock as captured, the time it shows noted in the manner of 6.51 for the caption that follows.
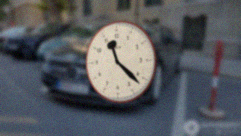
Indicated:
11.22
